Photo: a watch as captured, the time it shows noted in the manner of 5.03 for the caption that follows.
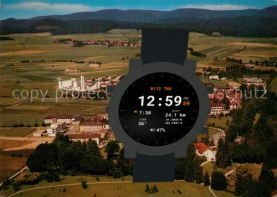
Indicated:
12.59
